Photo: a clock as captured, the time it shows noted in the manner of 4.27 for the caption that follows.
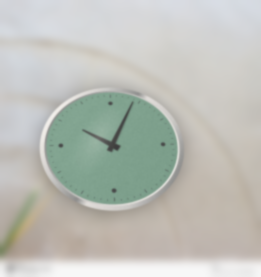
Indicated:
10.04
